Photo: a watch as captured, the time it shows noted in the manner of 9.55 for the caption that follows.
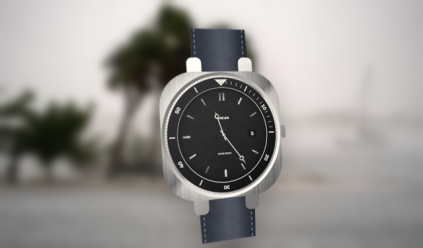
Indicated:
11.24
